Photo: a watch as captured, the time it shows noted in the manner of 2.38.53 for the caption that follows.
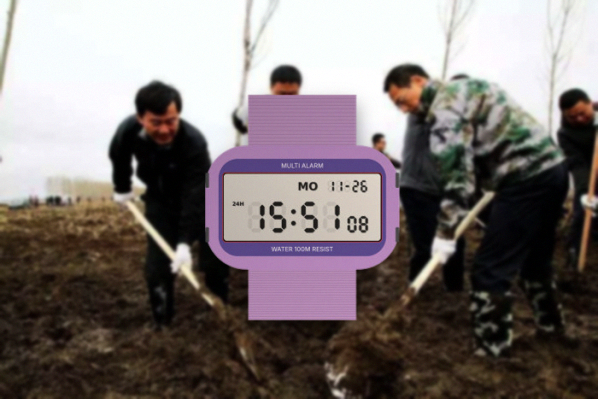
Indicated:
15.51.08
